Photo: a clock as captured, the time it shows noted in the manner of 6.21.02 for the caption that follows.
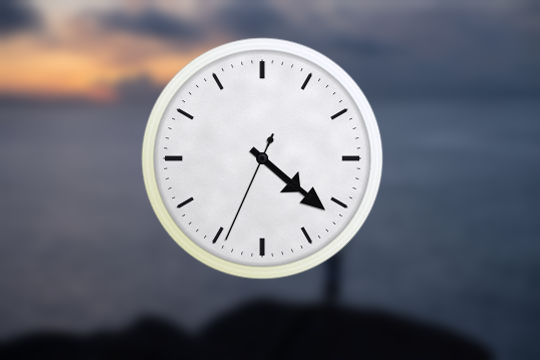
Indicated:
4.21.34
